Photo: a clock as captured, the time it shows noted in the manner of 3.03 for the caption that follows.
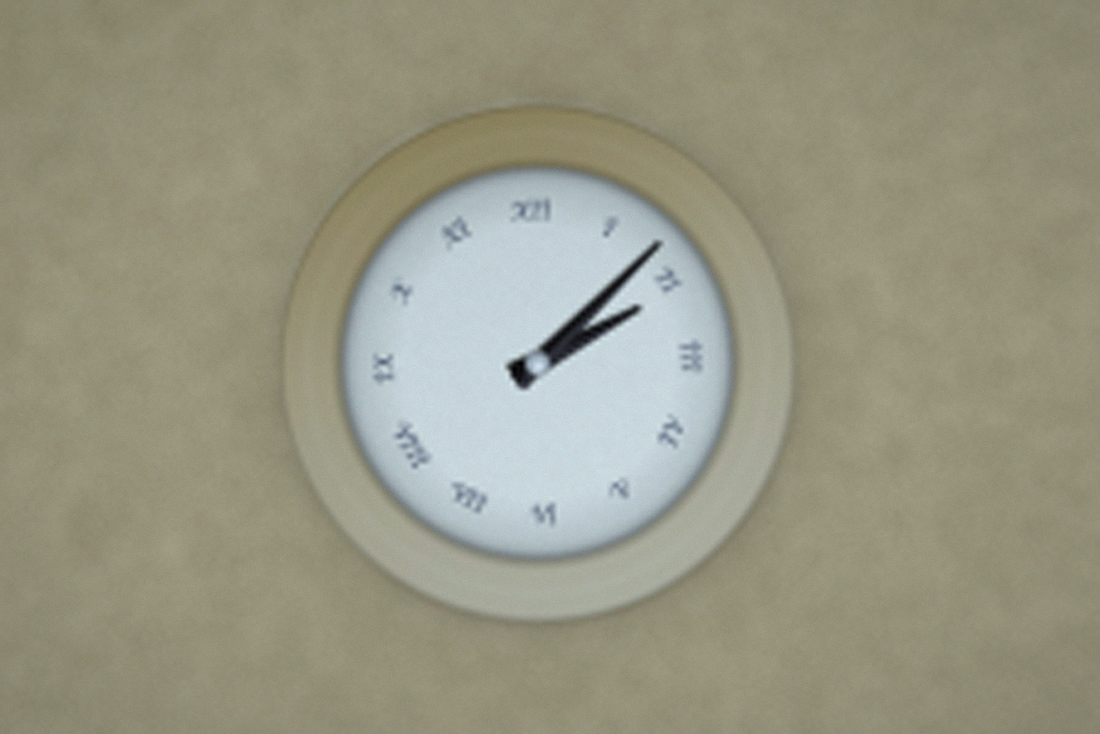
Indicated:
2.08
